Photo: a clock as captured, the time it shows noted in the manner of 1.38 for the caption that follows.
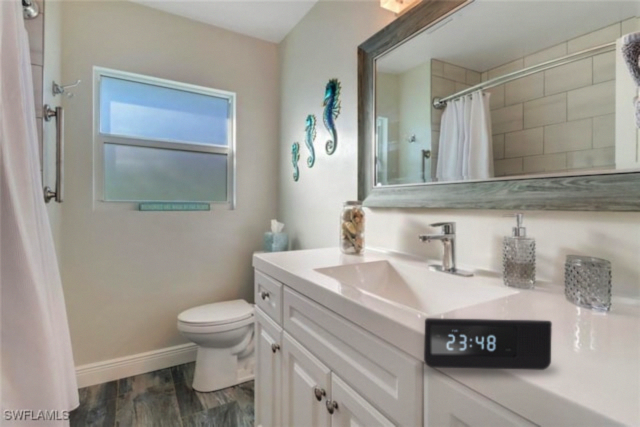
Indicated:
23.48
